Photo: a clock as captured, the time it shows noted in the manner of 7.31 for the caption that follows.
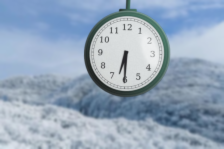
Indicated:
6.30
